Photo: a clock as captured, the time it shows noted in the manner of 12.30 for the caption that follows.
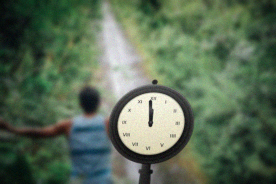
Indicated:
11.59
